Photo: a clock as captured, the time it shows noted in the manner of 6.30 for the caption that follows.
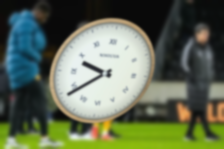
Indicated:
9.39
